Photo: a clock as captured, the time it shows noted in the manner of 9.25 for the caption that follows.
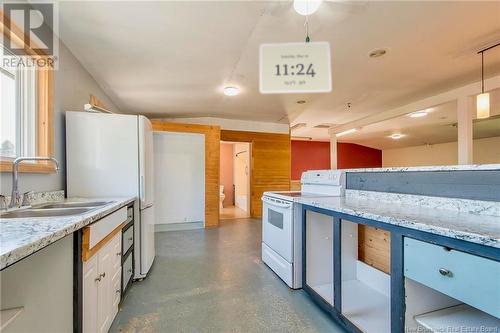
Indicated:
11.24
